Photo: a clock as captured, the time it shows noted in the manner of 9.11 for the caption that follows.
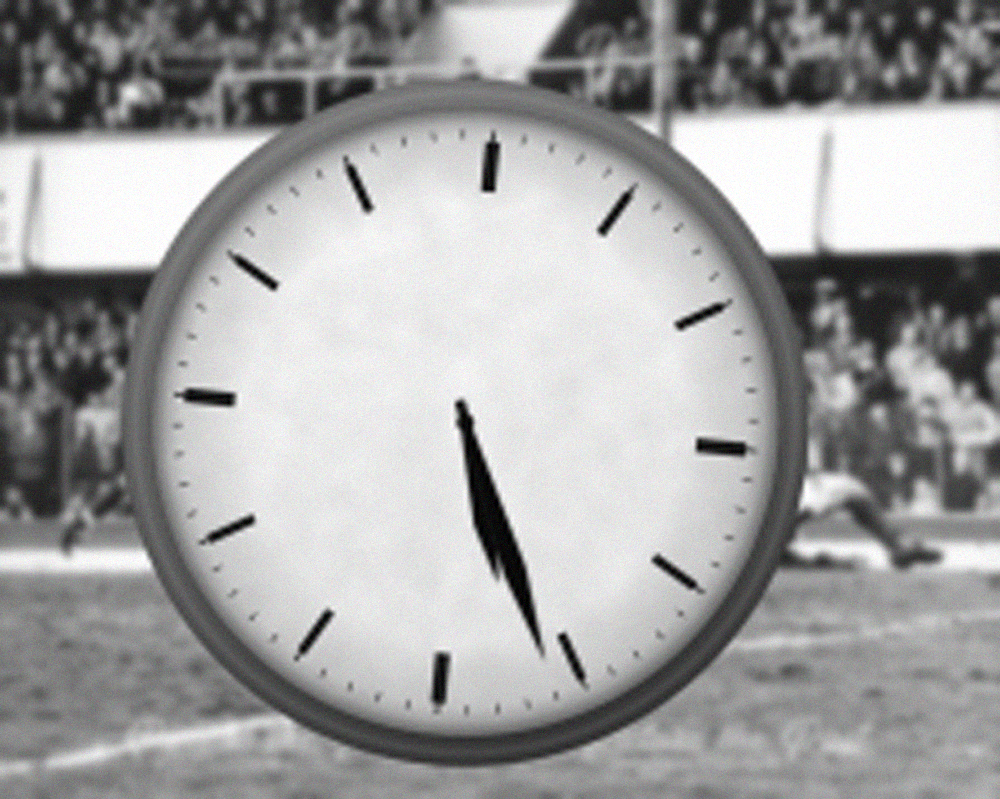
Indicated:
5.26
